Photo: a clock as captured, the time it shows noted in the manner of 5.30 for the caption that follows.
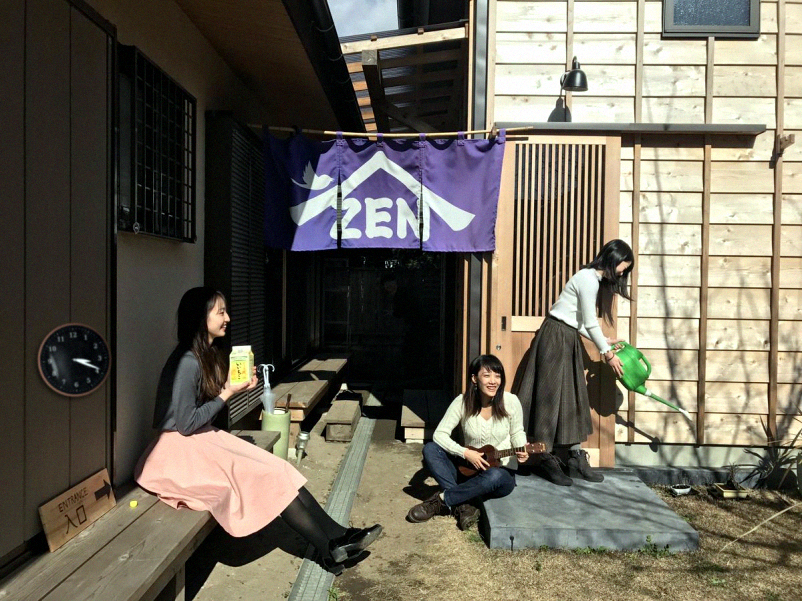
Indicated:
3.19
